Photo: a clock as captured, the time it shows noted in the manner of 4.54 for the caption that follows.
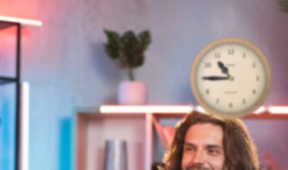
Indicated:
10.45
